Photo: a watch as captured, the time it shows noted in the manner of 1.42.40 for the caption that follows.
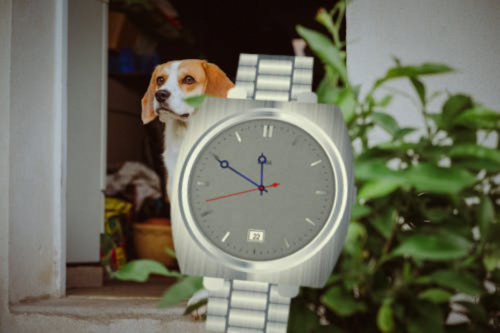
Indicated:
11.49.42
